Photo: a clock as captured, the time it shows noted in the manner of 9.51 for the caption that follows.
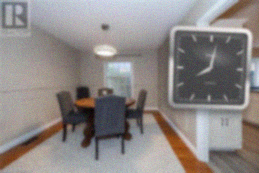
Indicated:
8.02
